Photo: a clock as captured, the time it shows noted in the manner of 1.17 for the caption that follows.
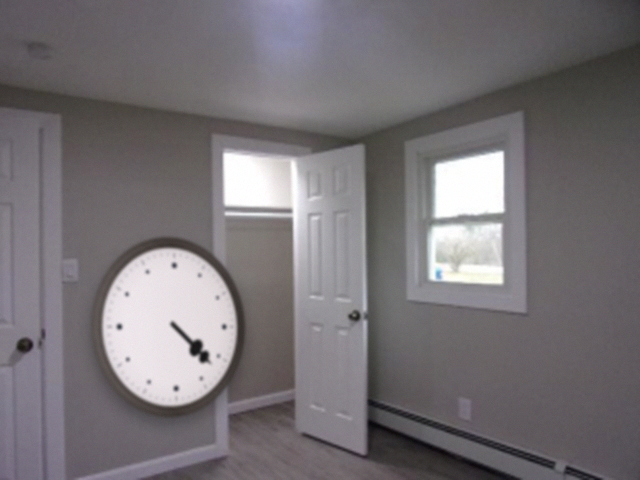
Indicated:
4.22
